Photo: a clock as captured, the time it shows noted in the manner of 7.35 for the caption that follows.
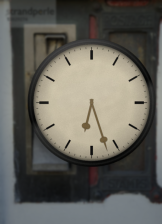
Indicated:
6.27
